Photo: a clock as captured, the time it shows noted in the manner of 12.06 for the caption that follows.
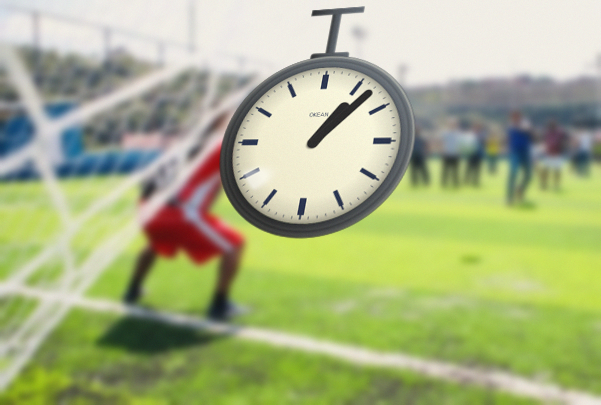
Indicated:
1.07
